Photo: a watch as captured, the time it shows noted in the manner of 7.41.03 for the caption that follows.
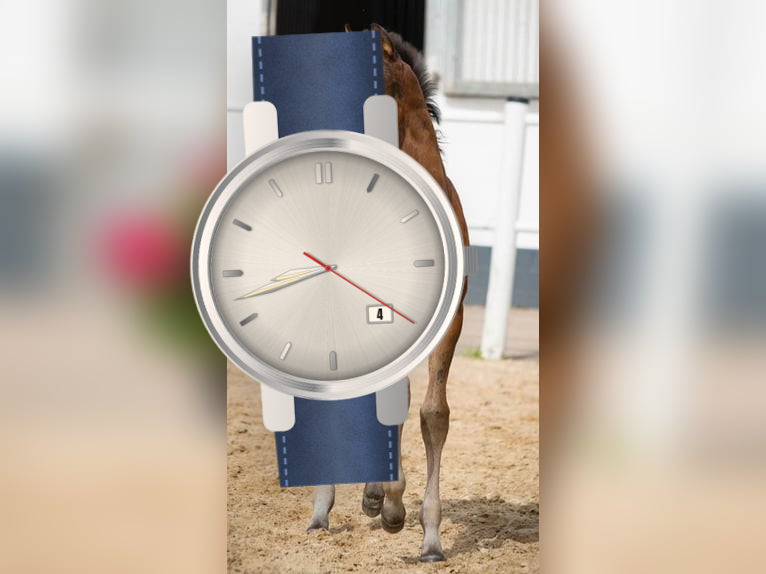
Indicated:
8.42.21
